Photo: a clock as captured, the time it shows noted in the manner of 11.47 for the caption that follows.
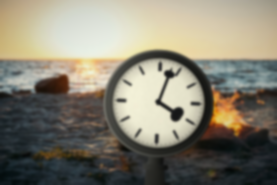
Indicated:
4.03
